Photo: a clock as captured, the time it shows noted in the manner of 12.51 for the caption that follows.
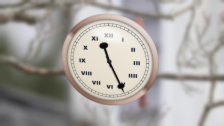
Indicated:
11.26
